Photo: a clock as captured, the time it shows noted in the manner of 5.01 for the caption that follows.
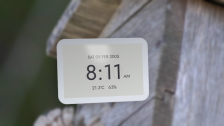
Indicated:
8.11
